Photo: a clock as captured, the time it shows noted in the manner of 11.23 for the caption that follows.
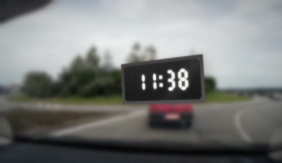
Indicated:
11.38
